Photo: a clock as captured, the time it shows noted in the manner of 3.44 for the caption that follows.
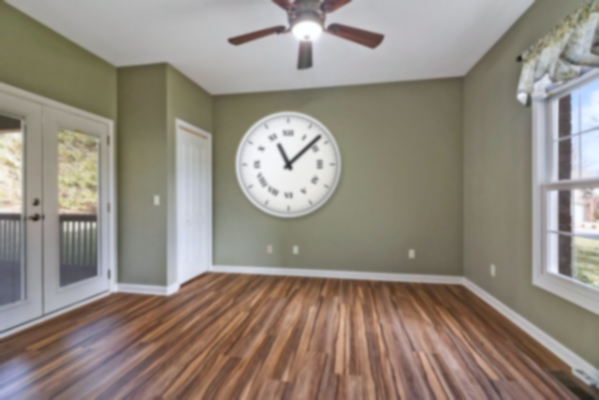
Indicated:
11.08
